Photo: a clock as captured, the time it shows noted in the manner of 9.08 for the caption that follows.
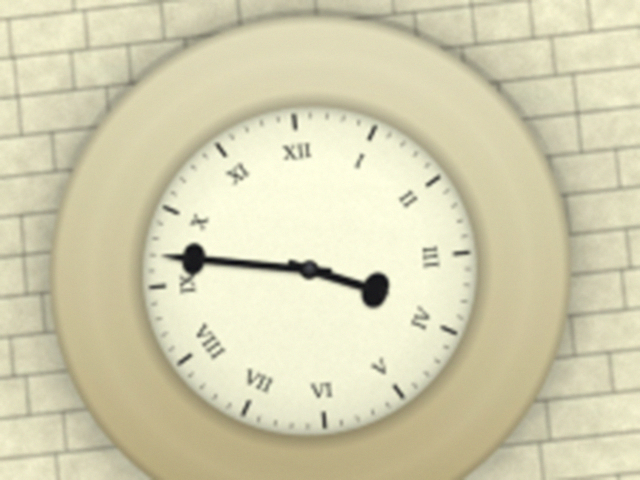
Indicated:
3.47
